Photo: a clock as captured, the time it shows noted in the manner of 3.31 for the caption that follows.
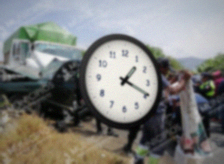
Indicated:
1.19
